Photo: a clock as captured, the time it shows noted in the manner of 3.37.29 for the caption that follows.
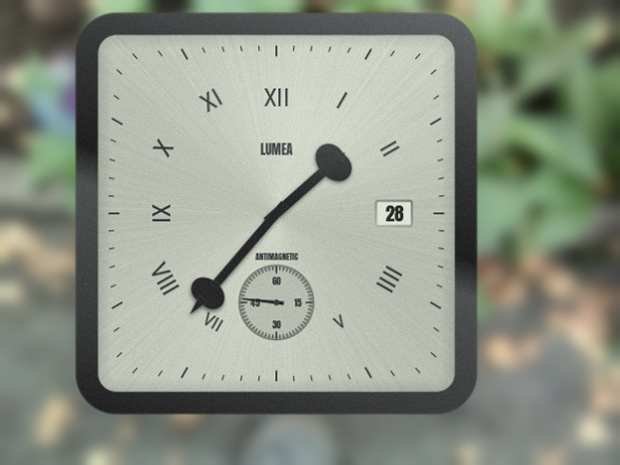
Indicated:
1.36.46
